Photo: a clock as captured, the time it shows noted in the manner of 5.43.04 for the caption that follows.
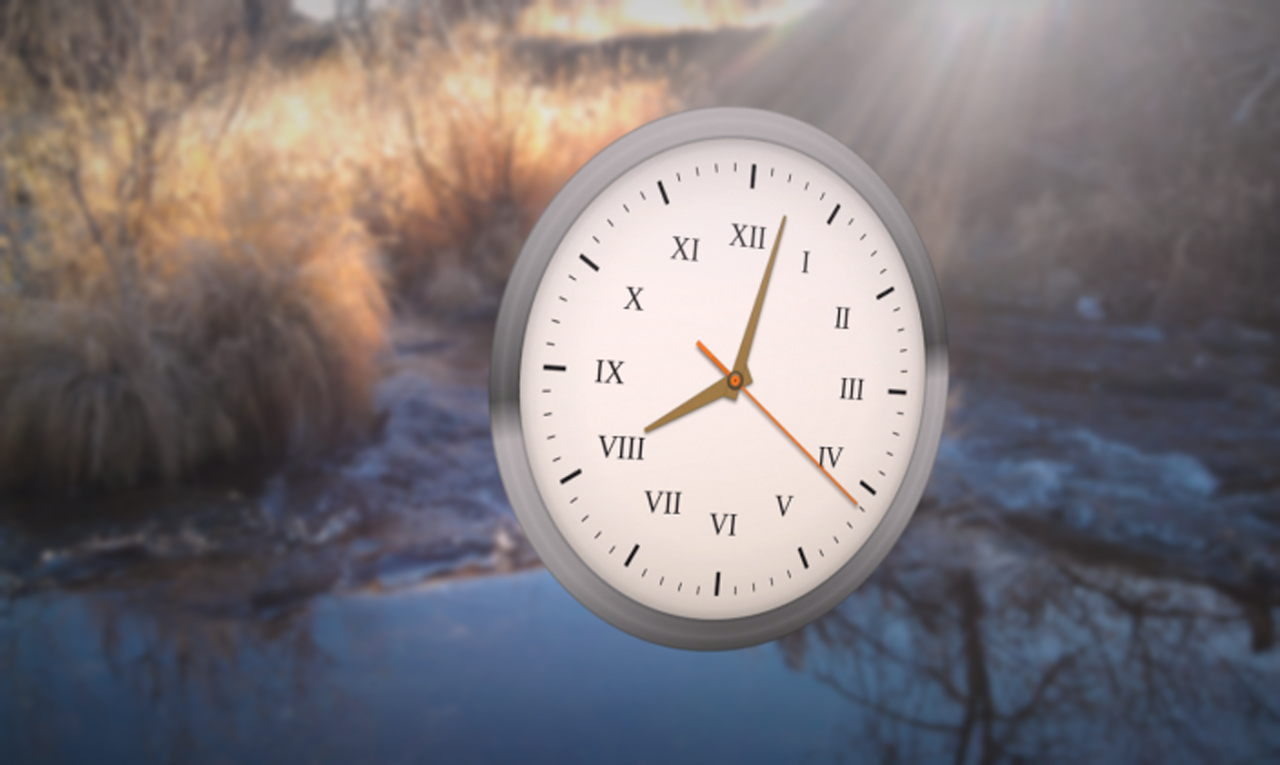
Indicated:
8.02.21
